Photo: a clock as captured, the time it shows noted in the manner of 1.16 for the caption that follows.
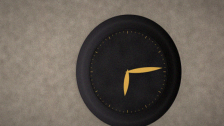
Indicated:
6.14
